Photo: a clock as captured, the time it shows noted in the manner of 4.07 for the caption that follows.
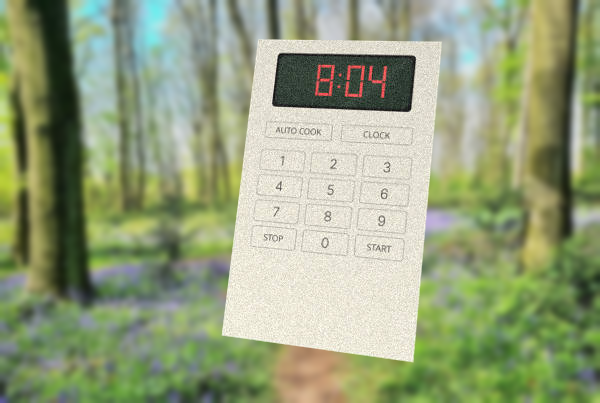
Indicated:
8.04
